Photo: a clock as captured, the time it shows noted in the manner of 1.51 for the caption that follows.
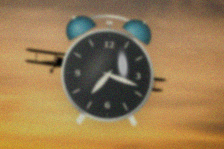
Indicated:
7.18
